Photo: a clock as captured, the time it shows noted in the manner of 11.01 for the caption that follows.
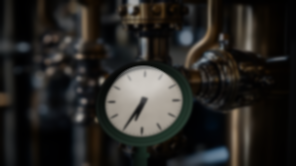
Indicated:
6.35
